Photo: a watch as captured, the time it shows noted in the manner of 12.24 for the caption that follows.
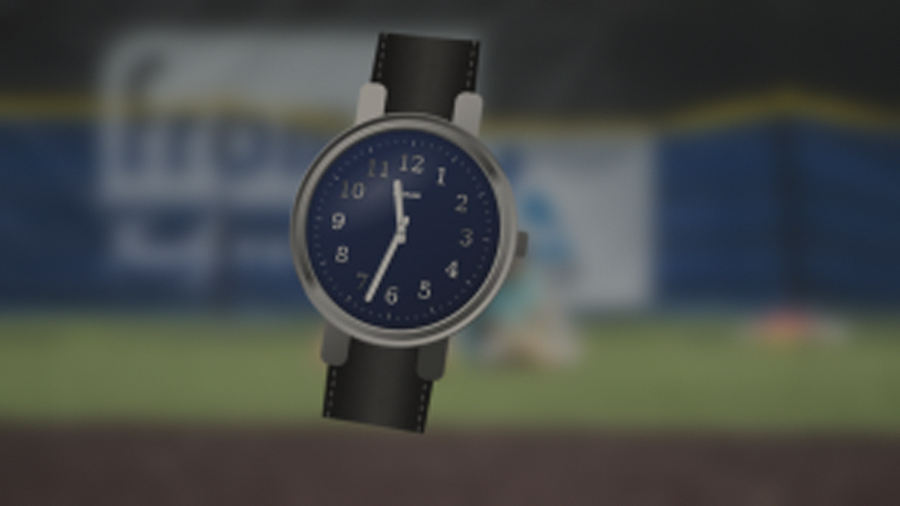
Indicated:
11.33
